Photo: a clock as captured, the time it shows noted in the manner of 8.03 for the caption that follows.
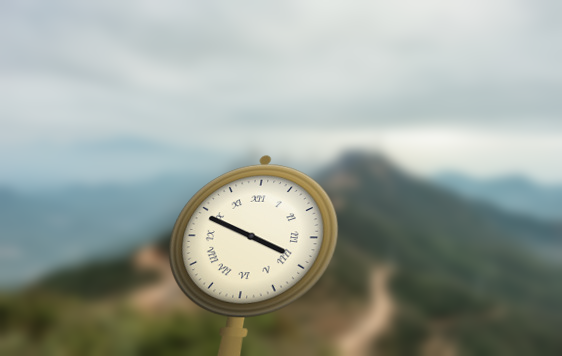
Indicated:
3.49
